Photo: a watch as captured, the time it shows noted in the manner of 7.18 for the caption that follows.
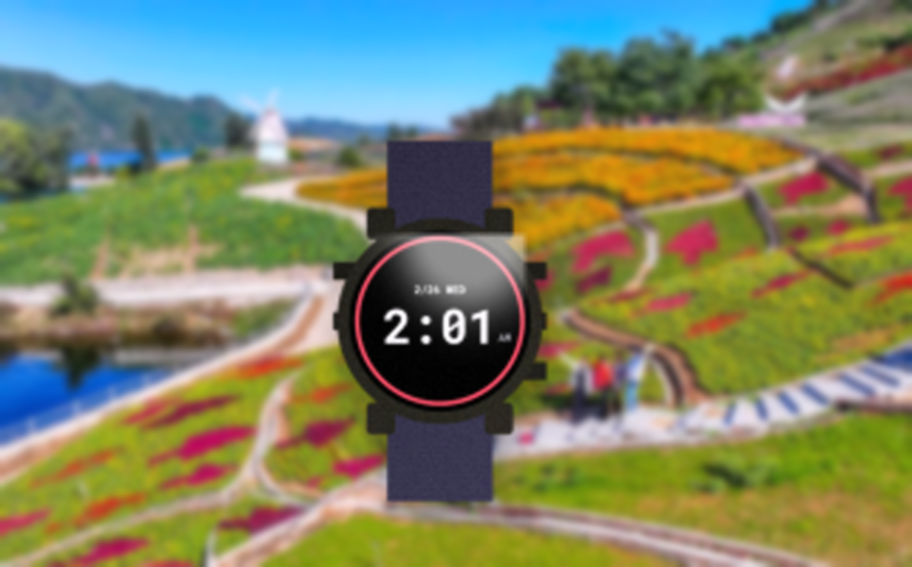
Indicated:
2.01
